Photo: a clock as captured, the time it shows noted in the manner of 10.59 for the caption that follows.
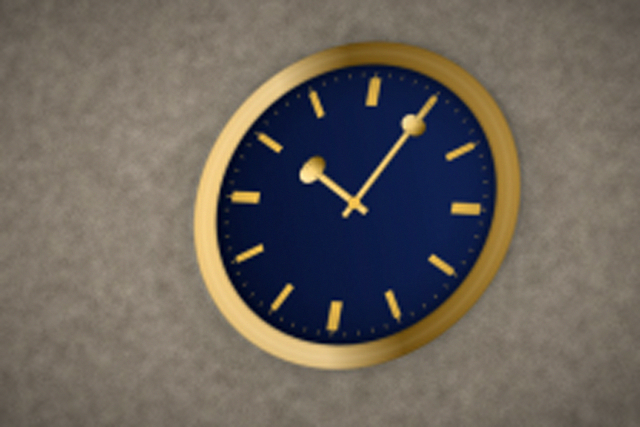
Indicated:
10.05
